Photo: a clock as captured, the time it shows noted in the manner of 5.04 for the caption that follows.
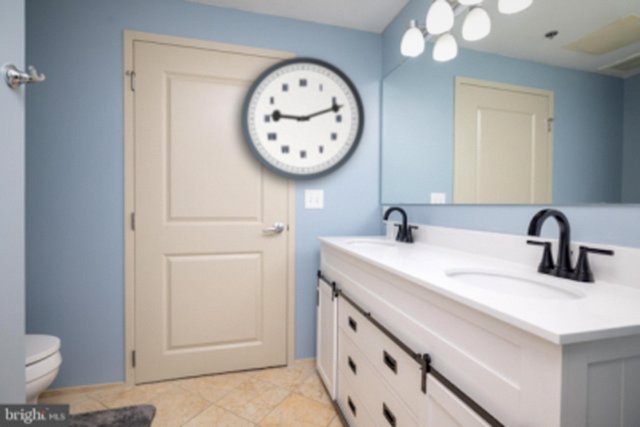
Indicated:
9.12
